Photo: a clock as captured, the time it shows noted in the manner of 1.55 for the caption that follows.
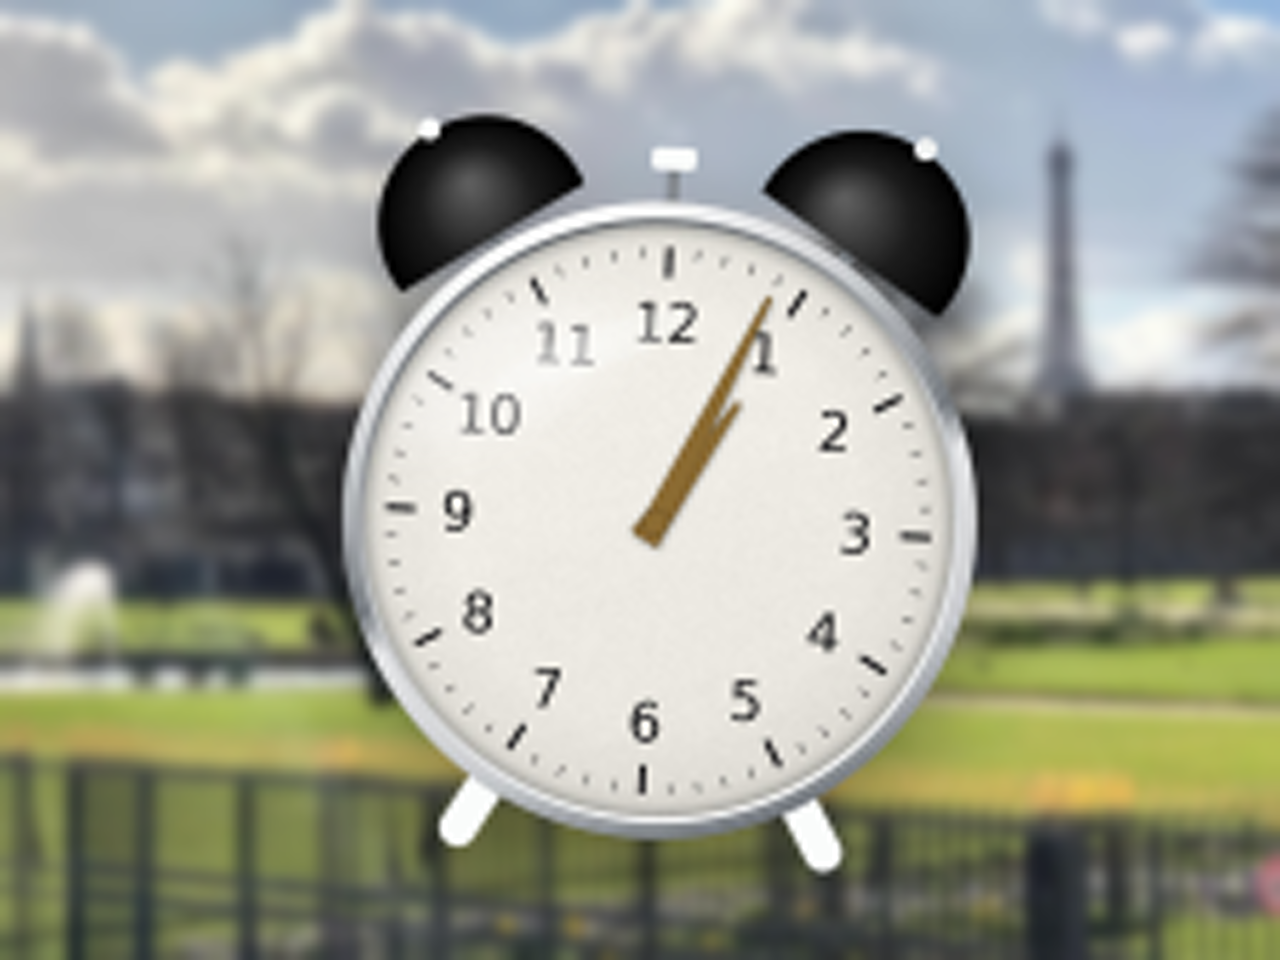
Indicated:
1.04
